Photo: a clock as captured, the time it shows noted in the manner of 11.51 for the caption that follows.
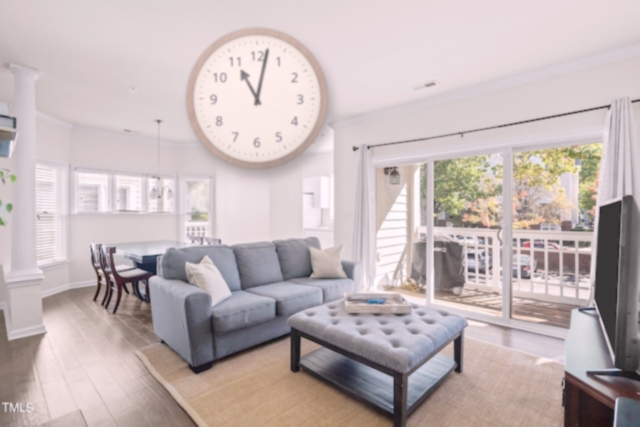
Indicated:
11.02
